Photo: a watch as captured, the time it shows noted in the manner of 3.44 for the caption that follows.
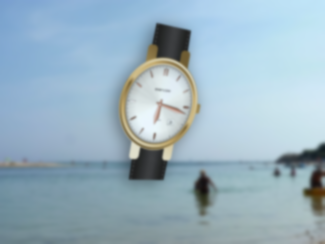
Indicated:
6.17
